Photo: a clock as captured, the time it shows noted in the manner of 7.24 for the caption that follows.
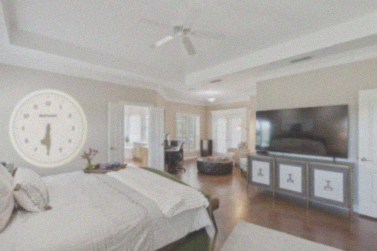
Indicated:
6.30
